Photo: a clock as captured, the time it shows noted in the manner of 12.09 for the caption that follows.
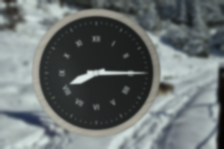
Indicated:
8.15
